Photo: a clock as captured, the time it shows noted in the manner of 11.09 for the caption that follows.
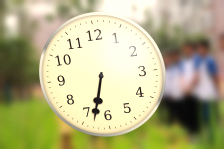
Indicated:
6.33
